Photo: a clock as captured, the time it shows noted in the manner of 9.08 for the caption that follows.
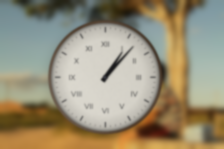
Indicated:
1.07
